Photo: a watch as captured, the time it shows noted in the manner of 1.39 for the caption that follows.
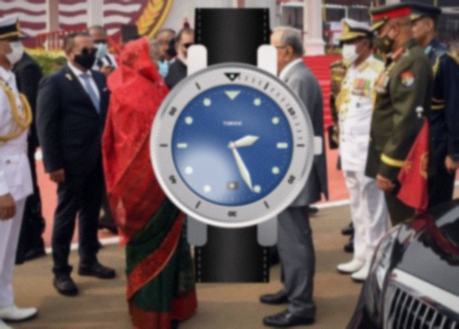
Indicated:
2.26
